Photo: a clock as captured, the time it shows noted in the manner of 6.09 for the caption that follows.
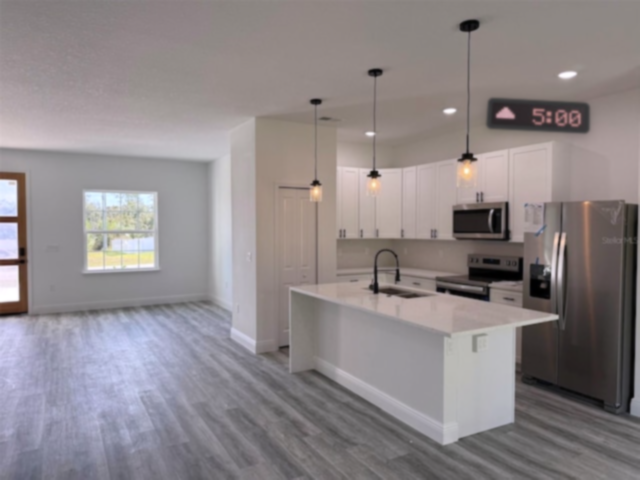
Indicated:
5.00
